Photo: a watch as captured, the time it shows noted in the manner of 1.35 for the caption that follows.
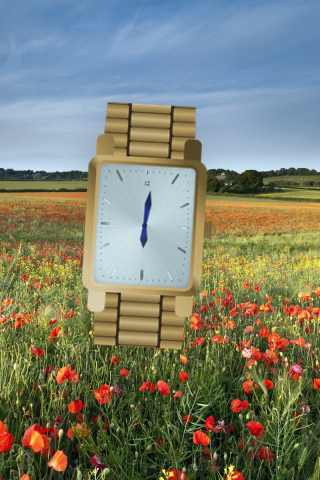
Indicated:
6.01
